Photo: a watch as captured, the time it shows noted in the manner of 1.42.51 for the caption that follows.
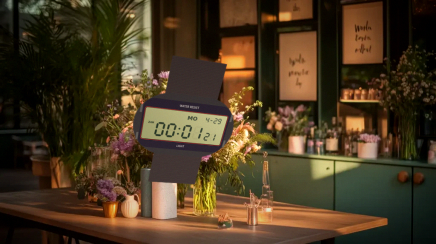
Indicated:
0.01.21
